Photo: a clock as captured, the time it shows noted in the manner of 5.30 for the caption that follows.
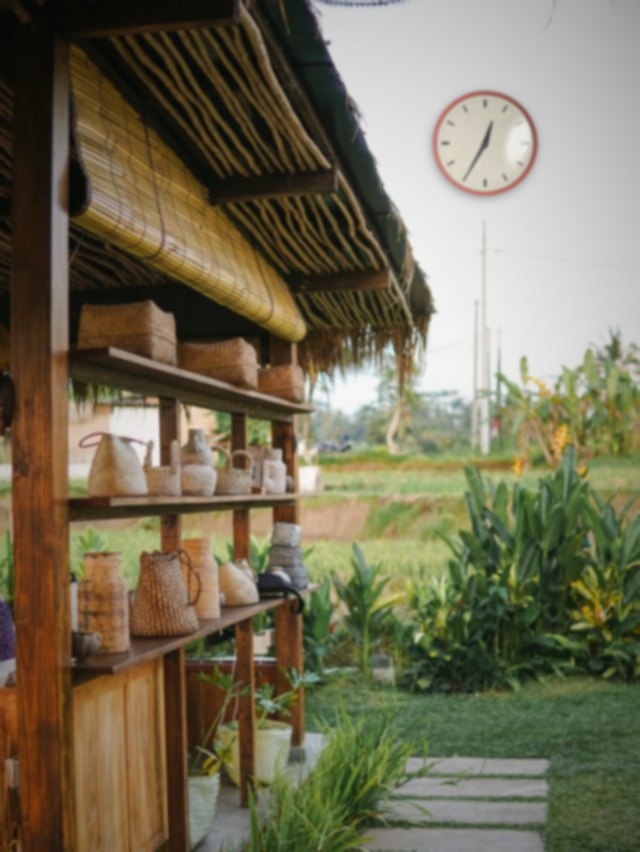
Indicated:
12.35
